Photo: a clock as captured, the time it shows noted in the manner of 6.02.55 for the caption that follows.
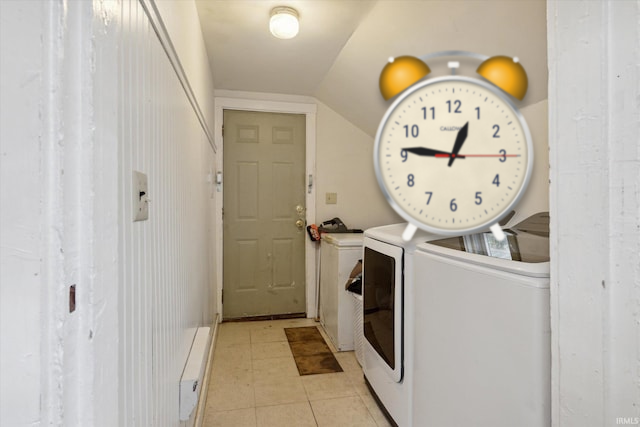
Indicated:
12.46.15
